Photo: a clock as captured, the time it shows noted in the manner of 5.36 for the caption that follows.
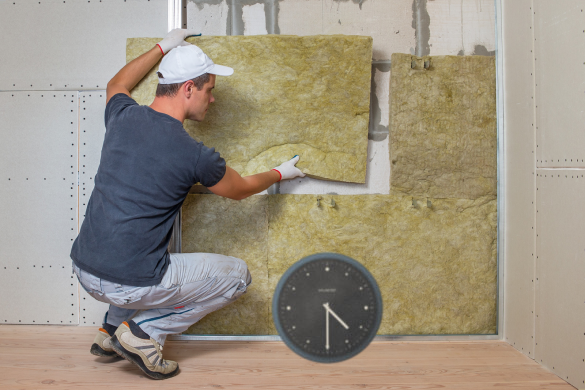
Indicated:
4.30
